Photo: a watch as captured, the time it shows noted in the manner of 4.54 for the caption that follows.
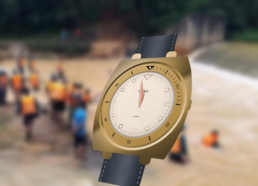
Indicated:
11.58
